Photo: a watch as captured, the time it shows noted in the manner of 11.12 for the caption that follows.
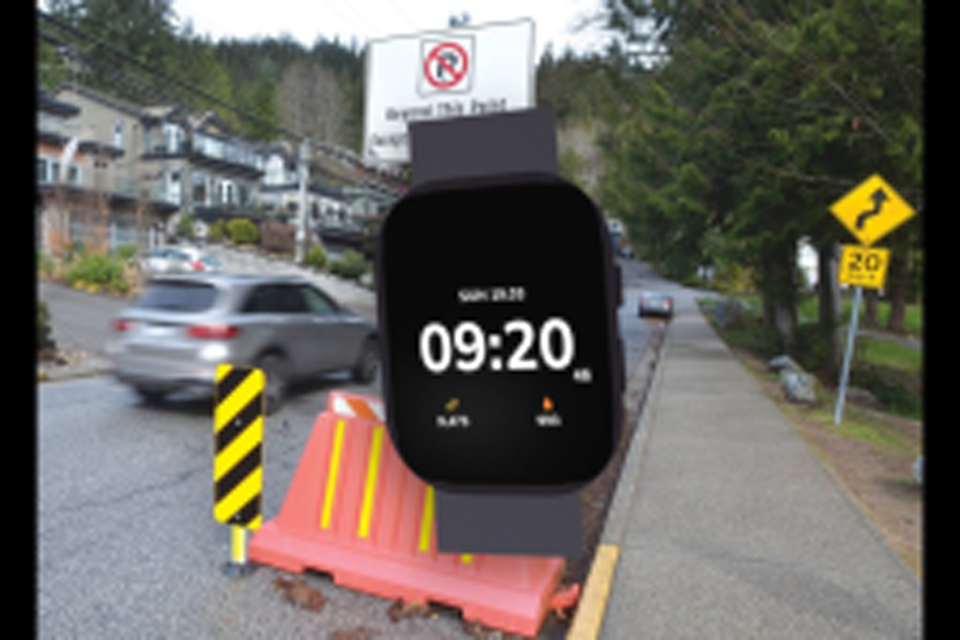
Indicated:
9.20
